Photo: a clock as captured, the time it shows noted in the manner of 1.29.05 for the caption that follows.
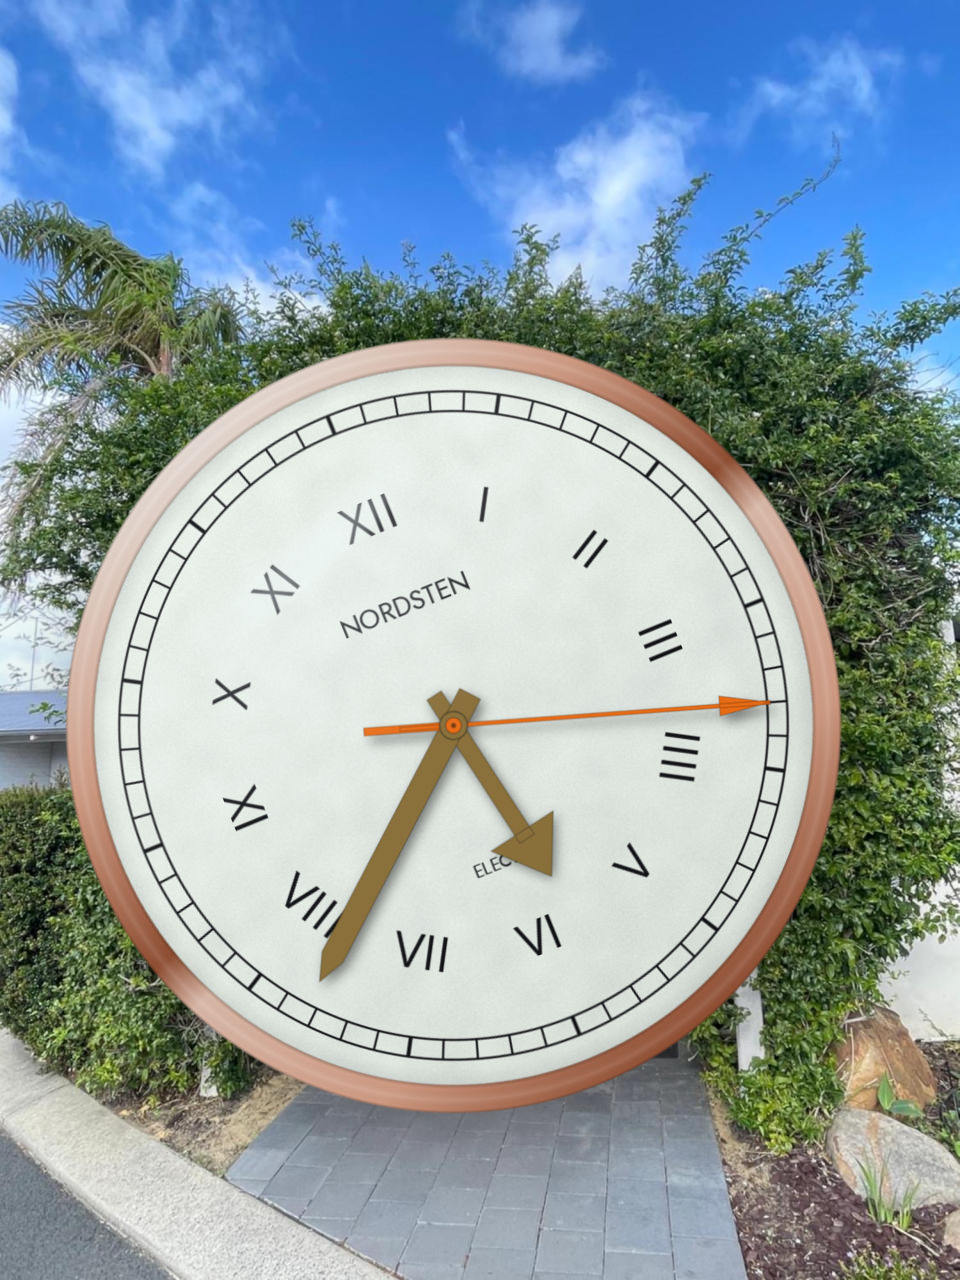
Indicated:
5.38.18
